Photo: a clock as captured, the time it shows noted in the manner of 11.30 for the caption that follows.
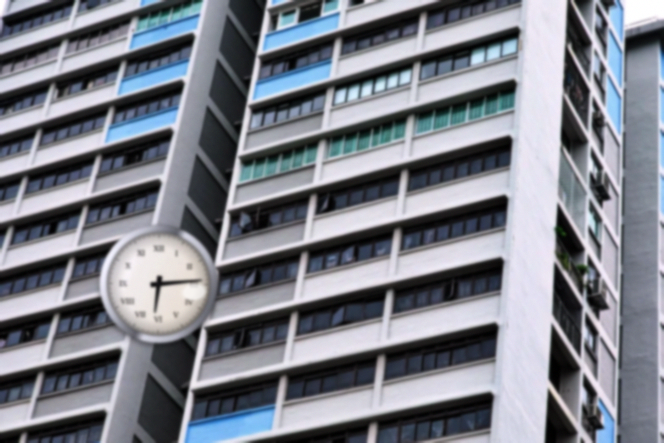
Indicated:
6.14
